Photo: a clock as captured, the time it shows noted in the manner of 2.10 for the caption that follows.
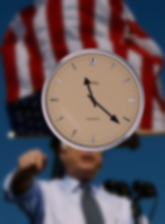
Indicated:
11.22
